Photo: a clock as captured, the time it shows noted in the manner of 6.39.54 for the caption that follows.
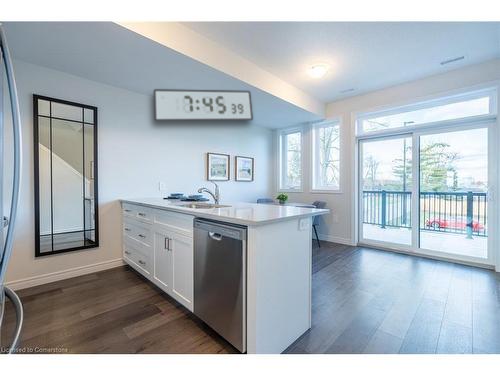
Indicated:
7.45.39
